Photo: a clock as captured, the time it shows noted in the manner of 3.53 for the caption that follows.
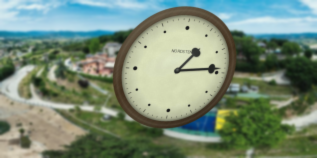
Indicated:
1.14
